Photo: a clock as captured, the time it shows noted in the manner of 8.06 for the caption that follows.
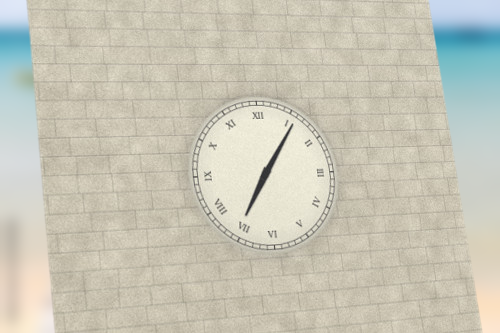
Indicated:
7.06
